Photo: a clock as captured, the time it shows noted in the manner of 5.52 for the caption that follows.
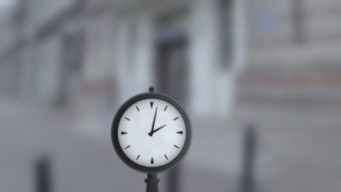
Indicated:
2.02
